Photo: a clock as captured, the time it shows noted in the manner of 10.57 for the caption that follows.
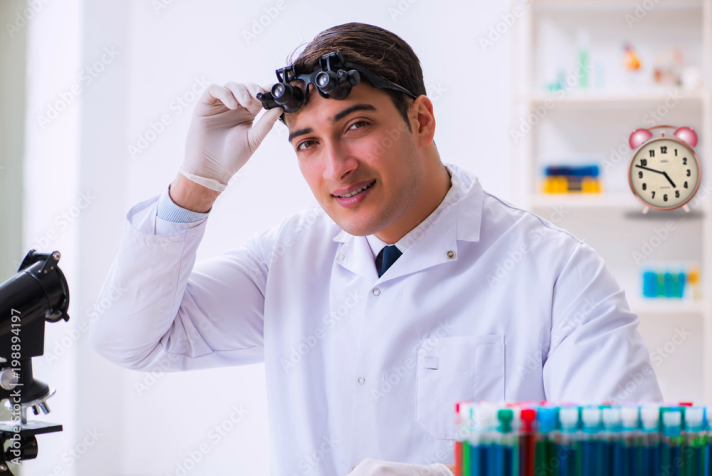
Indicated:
4.48
